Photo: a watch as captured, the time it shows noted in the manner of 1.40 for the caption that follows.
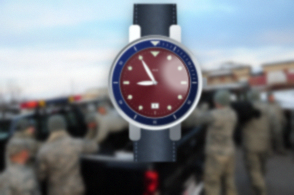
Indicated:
8.55
